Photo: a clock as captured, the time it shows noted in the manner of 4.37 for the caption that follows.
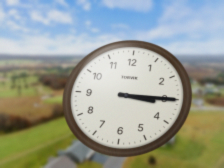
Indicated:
3.15
